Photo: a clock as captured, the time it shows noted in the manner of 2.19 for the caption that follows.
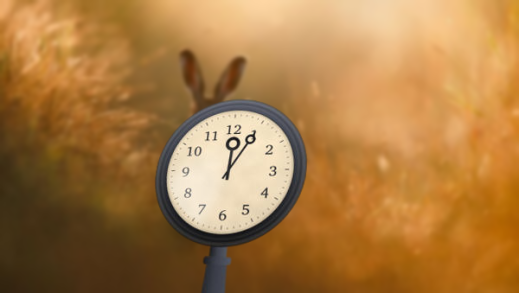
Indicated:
12.05
